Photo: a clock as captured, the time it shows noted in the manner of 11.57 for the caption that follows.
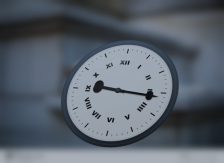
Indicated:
9.16
